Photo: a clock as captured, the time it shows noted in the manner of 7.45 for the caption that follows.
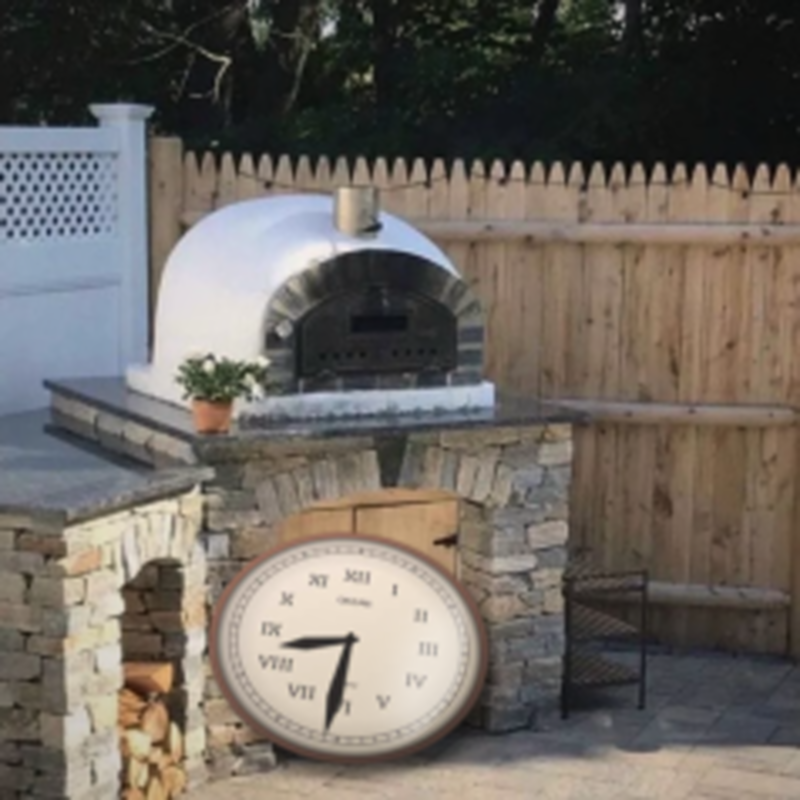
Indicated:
8.31
